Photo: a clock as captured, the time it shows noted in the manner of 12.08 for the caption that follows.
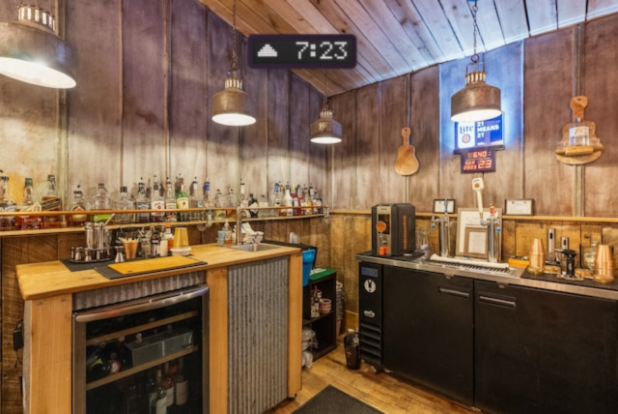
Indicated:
7.23
